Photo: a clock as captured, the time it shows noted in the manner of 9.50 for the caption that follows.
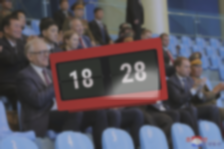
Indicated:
18.28
